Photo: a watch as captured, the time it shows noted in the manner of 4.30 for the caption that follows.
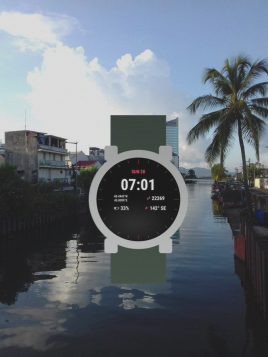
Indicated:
7.01
